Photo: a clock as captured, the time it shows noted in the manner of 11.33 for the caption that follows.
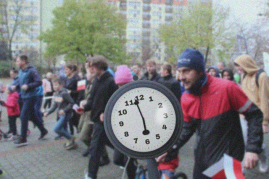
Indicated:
5.58
